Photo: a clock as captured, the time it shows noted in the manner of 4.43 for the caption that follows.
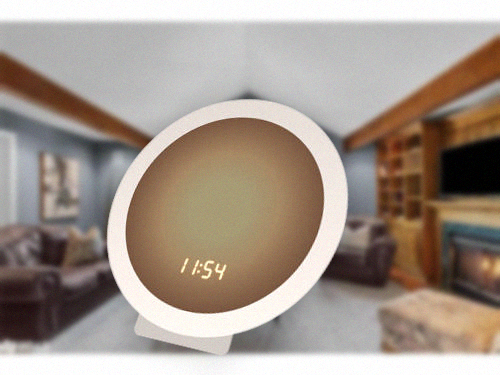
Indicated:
11.54
